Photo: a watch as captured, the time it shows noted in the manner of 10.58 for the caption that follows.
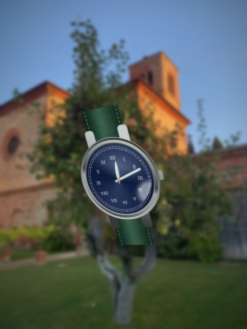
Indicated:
12.12
